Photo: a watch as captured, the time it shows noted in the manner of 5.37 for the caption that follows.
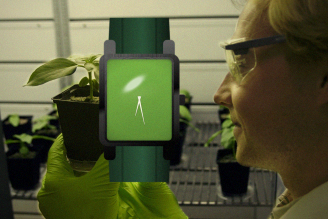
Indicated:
6.28
